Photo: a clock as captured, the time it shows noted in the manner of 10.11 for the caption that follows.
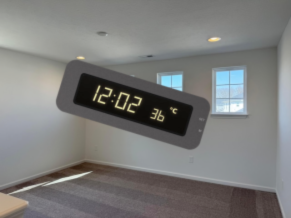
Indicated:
12.02
